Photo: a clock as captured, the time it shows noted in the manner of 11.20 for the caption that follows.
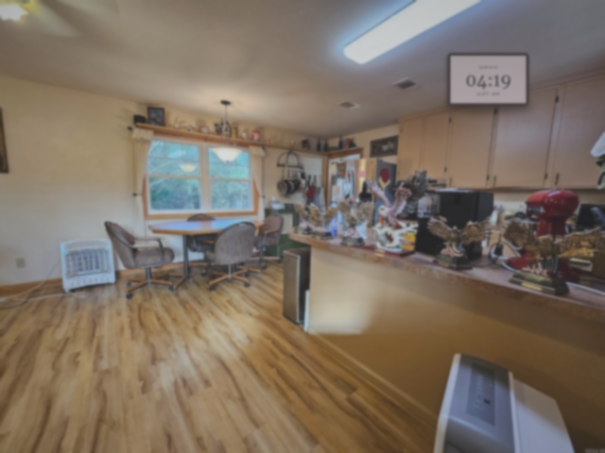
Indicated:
4.19
